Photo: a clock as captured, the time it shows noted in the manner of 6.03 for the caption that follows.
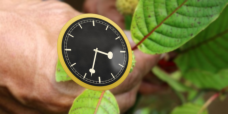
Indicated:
3.33
